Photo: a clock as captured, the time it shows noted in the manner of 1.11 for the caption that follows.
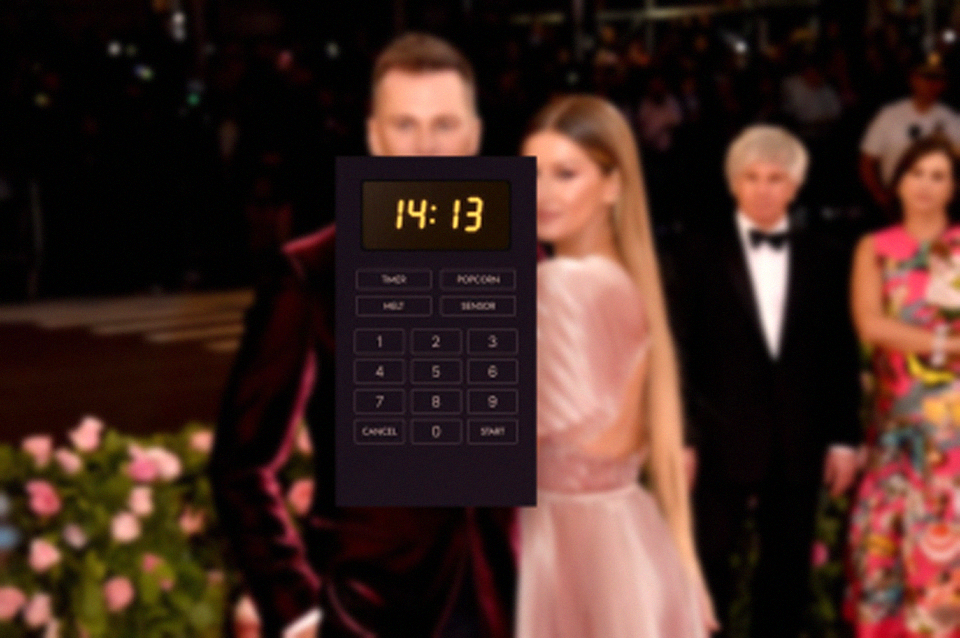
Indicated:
14.13
